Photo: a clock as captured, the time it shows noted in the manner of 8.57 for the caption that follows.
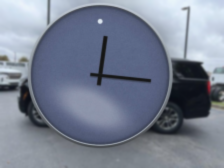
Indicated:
12.16
